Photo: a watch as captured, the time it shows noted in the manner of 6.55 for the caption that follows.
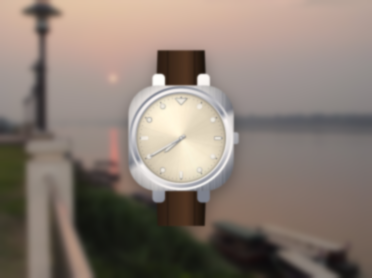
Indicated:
7.40
